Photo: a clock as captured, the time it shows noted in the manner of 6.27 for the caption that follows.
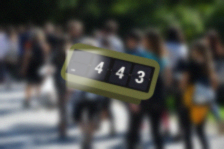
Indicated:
4.43
